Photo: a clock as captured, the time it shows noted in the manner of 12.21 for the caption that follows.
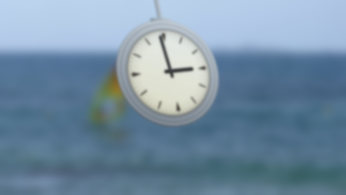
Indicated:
2.59
